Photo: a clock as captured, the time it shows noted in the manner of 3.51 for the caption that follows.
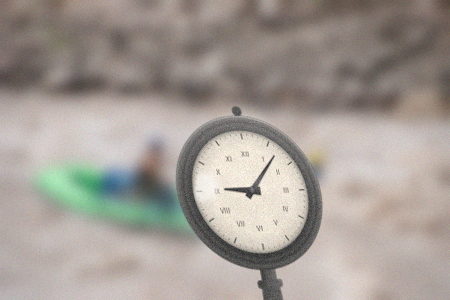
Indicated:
9.07
